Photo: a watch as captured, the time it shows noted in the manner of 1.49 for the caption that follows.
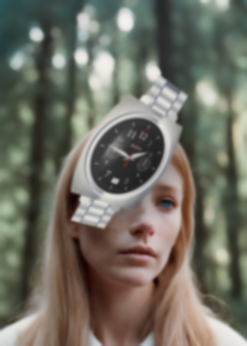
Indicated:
1.46
